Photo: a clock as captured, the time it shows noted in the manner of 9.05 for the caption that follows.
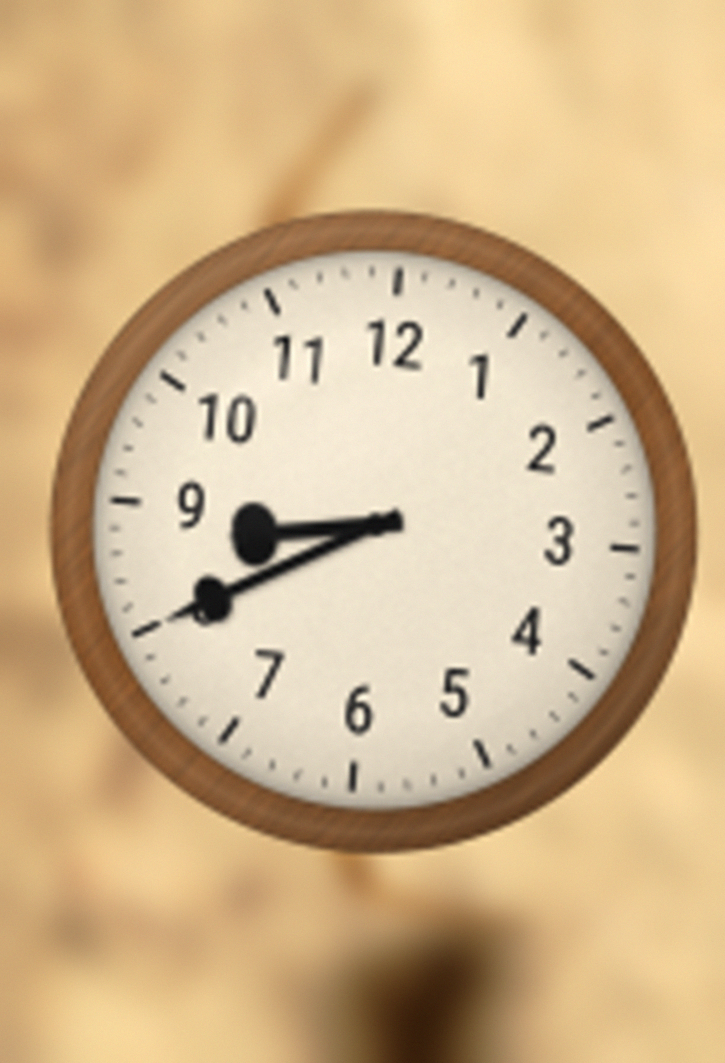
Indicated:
8.40
